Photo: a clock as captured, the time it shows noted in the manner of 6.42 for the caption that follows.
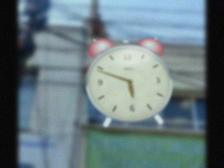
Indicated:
5.49
